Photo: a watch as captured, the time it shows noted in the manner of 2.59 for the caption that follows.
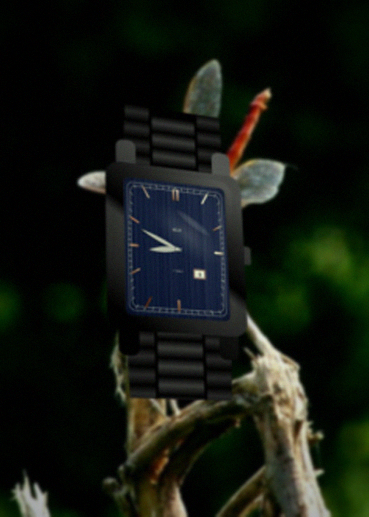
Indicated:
8.49
